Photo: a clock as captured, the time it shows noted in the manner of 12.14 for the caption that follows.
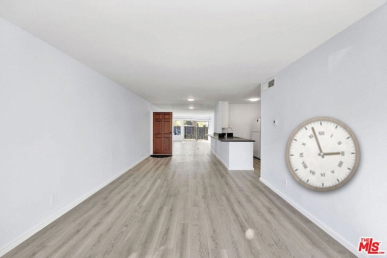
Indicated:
2.57
